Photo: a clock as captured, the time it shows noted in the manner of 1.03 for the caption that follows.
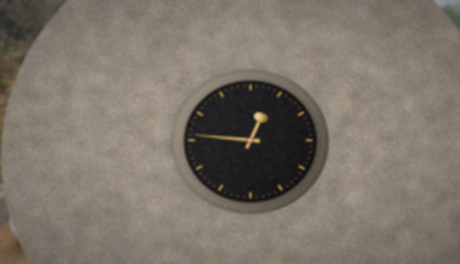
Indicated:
12.46
